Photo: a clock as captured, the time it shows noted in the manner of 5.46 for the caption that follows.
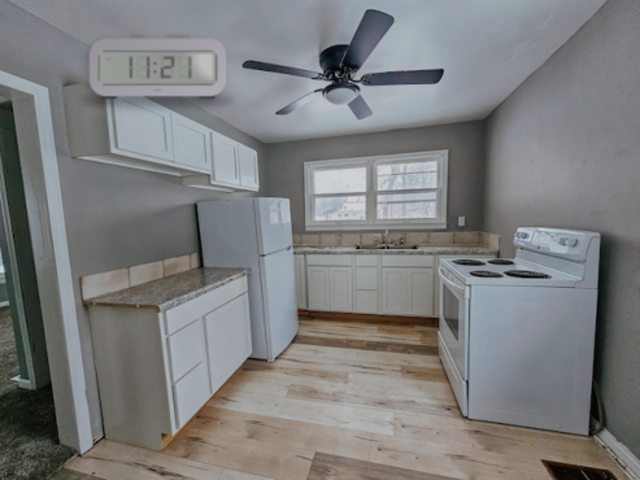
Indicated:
11.21
